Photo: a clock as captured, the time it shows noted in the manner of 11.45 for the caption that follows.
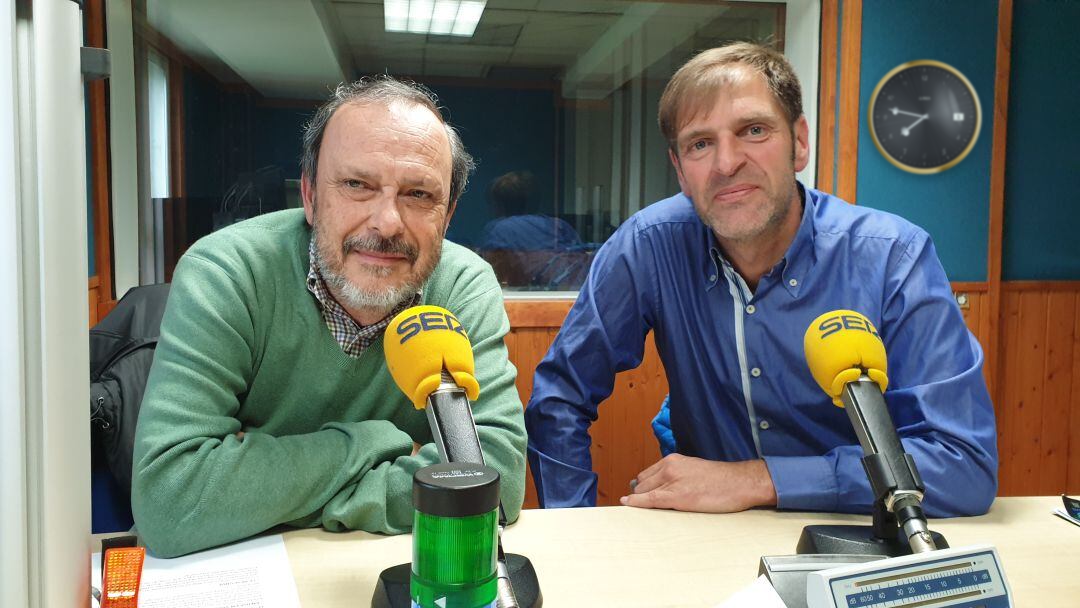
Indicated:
7.47
